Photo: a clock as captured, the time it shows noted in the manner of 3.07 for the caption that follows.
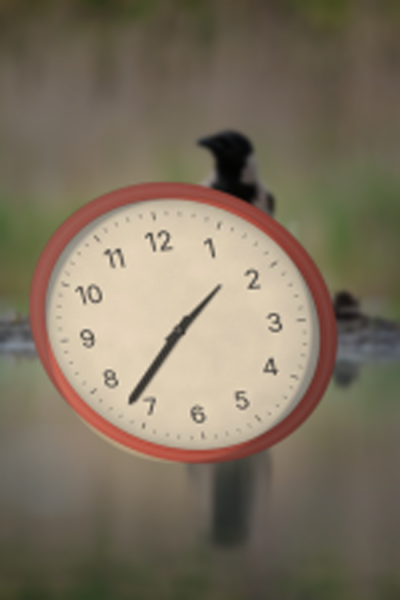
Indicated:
1.37
